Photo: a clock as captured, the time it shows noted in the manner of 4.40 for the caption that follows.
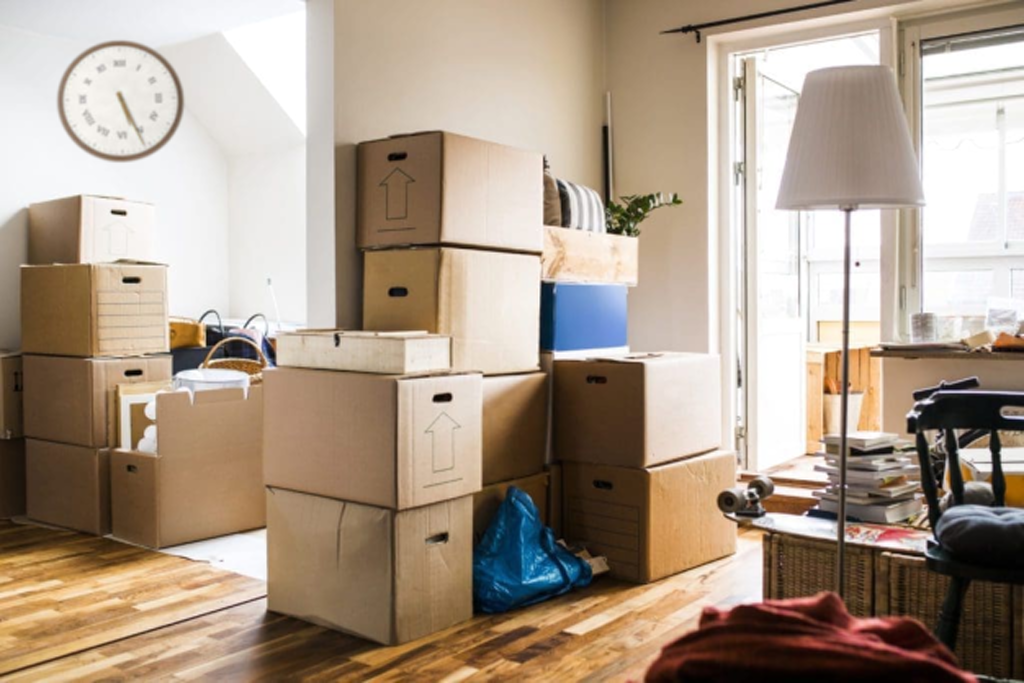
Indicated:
5.26
